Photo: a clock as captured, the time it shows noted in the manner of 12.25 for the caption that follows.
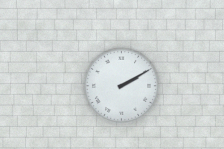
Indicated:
2.10
